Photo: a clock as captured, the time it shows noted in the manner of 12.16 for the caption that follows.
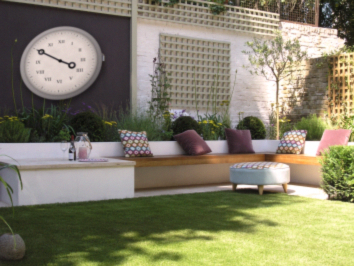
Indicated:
3.50
